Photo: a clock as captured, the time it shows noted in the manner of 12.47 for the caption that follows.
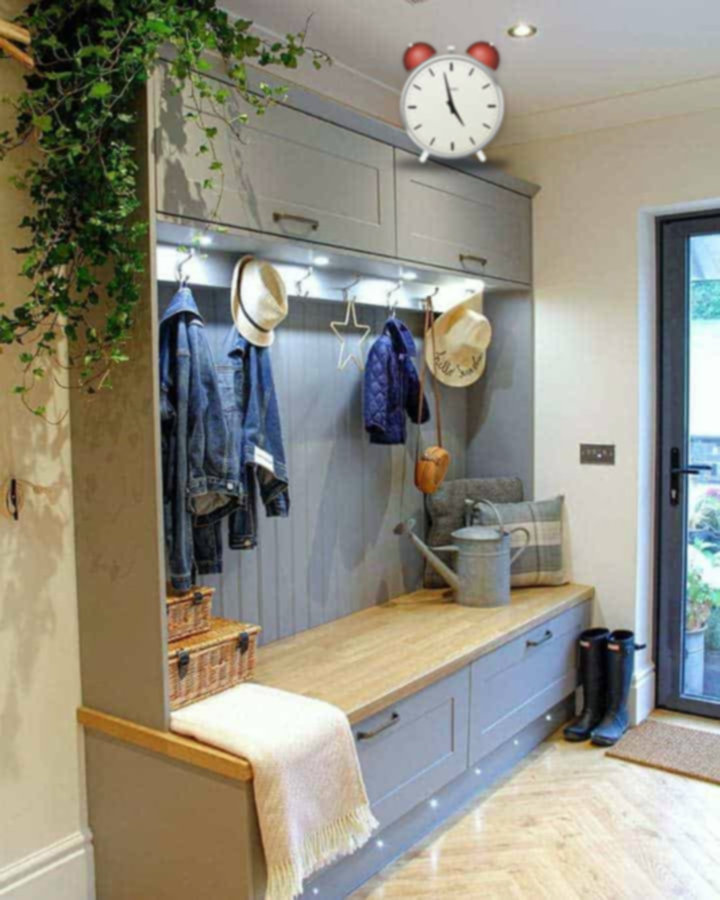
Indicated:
4.58
